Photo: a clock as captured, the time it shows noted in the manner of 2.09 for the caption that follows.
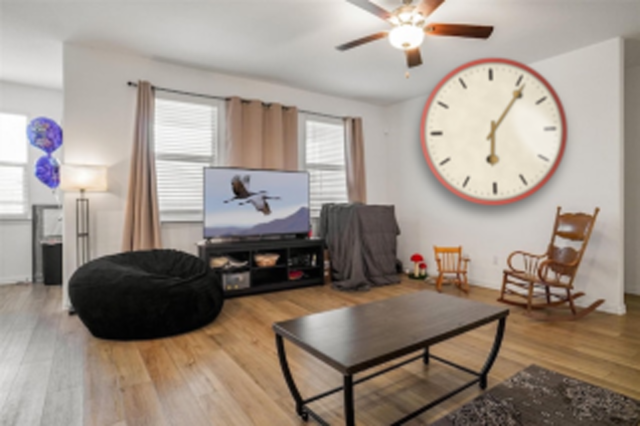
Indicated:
6.06
